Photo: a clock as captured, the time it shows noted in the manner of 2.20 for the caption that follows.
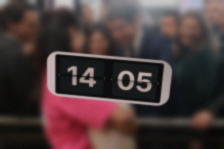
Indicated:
14.05
